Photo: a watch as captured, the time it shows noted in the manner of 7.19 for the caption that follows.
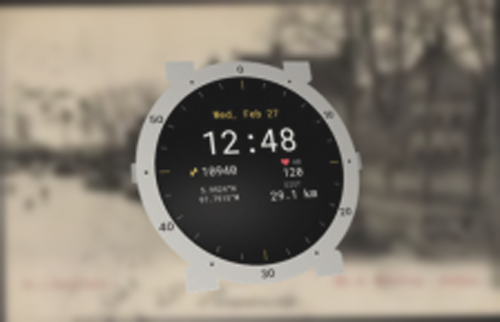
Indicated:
12.48
